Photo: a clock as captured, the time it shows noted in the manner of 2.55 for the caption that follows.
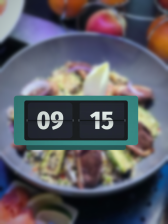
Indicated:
9.15
